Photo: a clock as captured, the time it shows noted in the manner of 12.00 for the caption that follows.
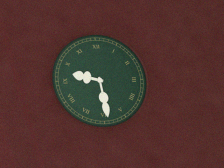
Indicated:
9.29
